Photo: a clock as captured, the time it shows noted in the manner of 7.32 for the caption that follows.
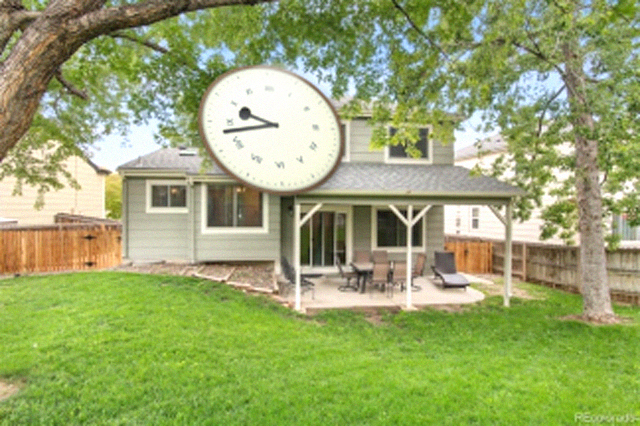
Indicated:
9.43
